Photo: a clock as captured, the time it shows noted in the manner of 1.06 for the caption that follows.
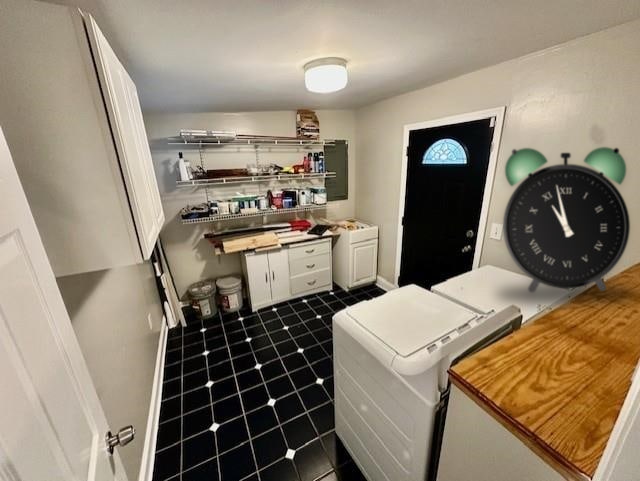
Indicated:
10.58
